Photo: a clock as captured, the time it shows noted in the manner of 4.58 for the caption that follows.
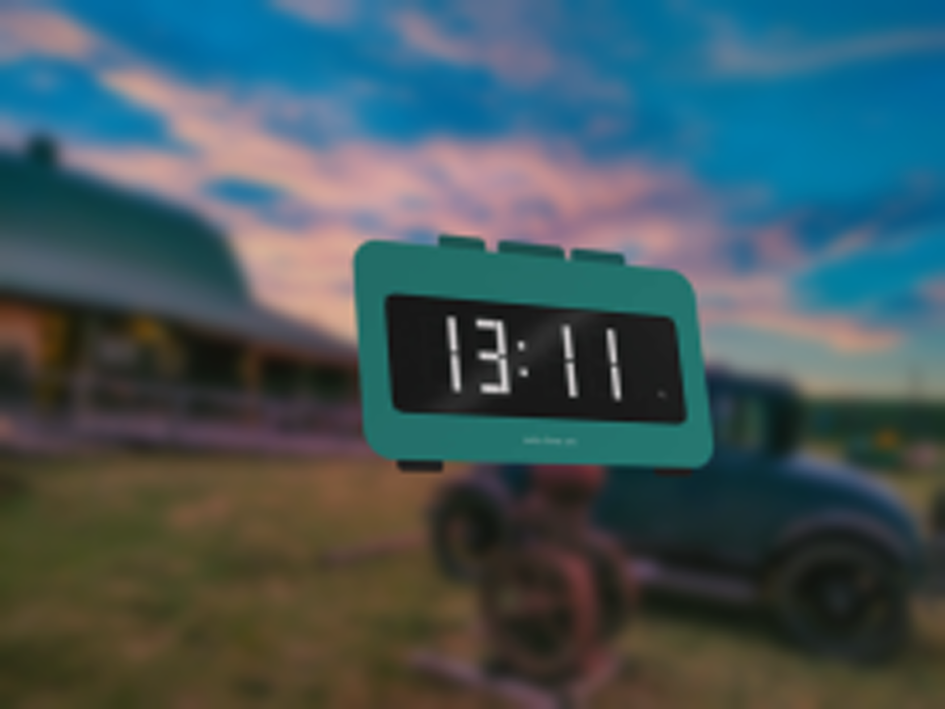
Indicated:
13.11
